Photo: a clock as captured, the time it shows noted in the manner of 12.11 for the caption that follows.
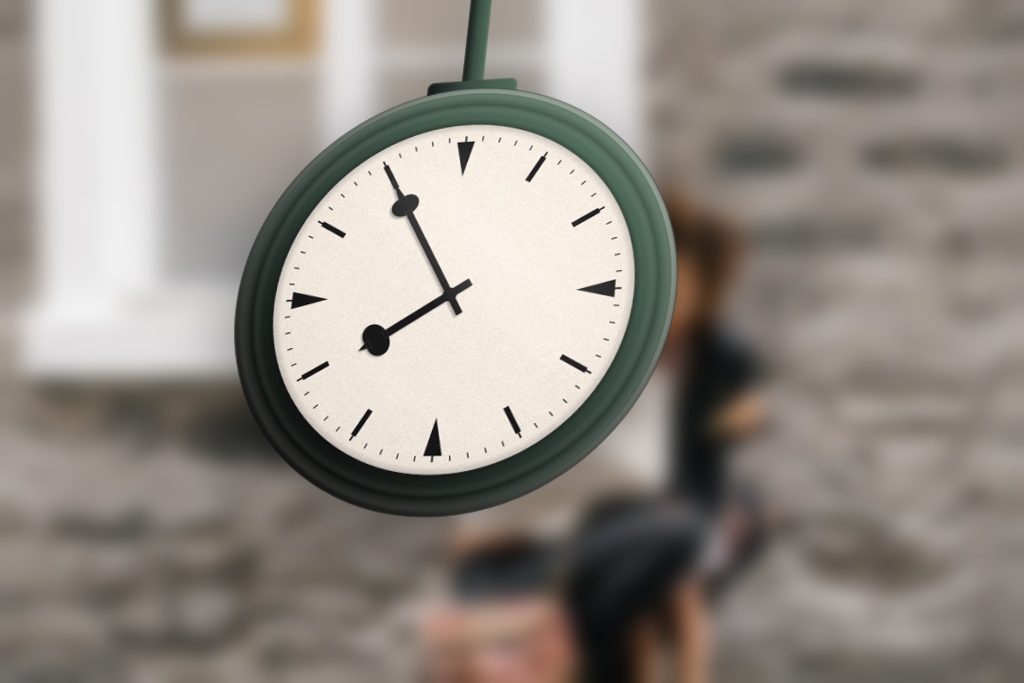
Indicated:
7.55
